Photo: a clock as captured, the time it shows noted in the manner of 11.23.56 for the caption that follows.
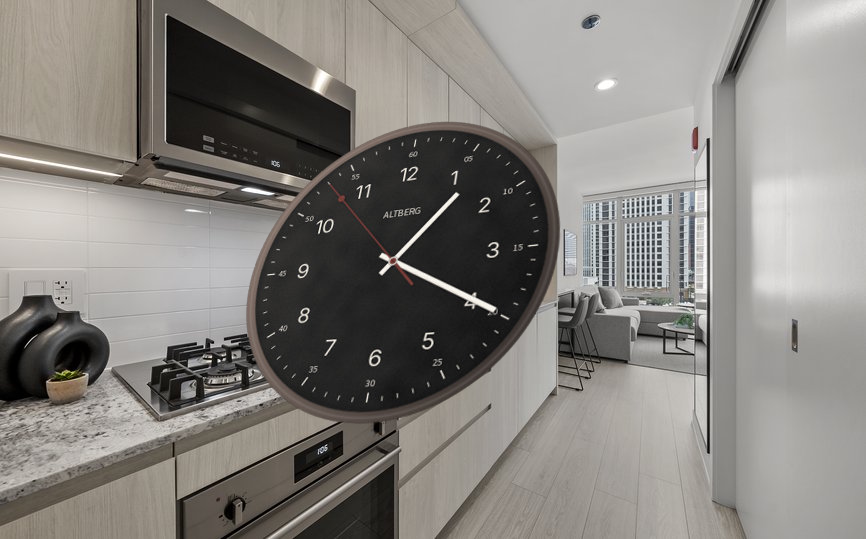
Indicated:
1.19.53
